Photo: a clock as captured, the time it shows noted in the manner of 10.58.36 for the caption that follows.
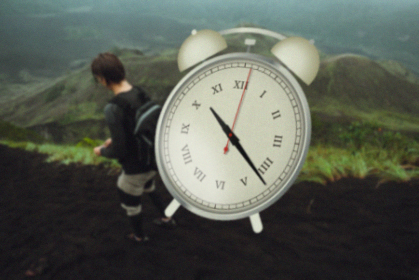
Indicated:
10.22.01
